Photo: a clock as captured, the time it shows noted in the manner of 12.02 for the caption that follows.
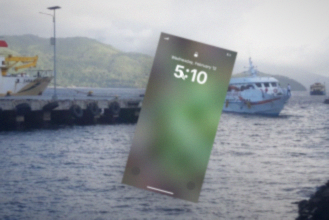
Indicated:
5.10
